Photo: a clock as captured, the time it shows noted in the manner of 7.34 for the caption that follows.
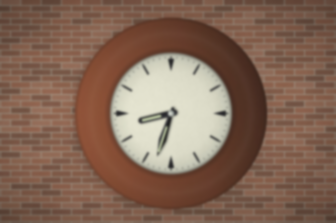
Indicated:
8.33
